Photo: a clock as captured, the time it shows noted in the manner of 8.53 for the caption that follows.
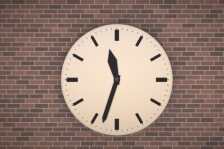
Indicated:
11.33
